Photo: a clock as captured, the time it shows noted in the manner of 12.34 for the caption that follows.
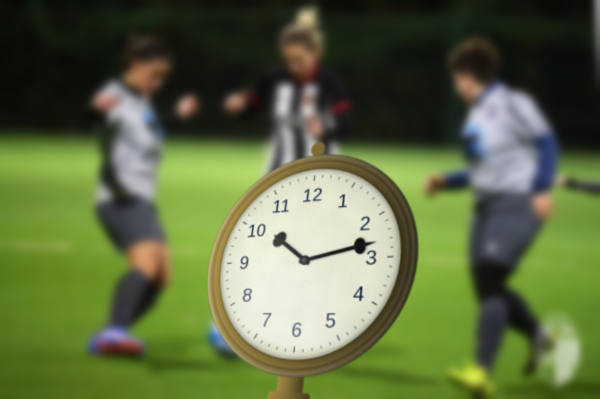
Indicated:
10.13
